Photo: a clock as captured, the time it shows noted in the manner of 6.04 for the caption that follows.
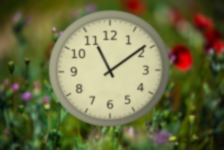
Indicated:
11.09
